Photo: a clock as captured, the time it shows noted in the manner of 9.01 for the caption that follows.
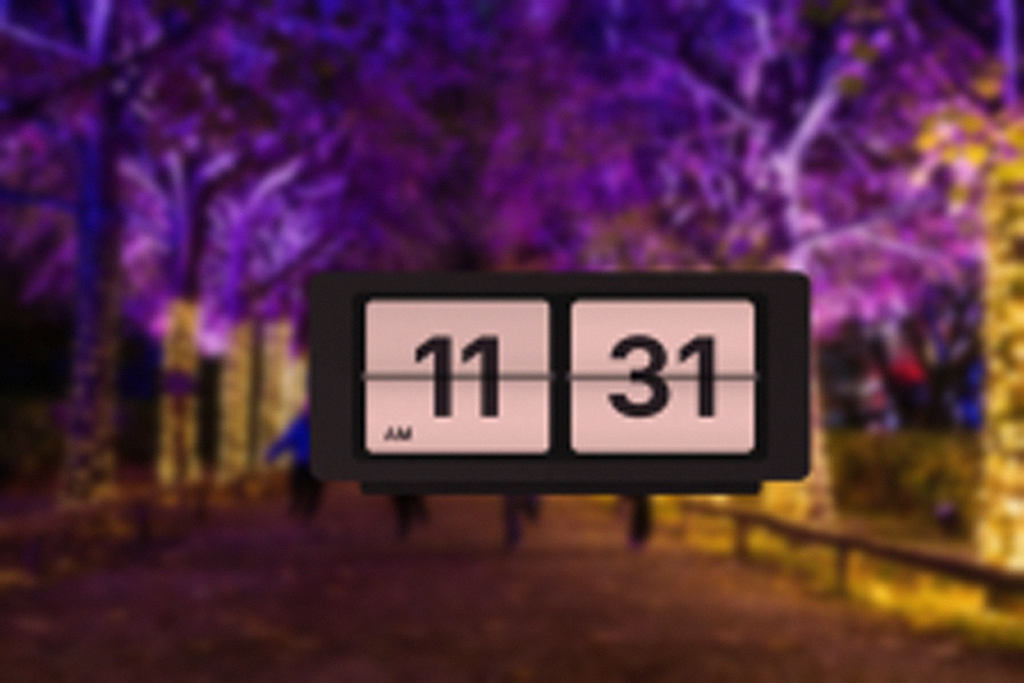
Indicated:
11.31
